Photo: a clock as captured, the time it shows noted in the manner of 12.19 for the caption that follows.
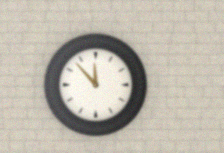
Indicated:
11.53
